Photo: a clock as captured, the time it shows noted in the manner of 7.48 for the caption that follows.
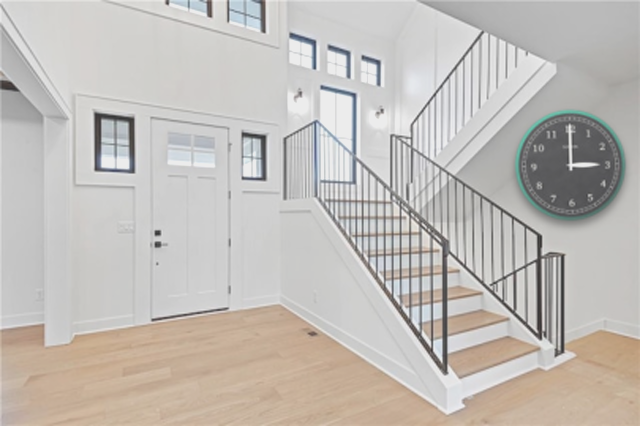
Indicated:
3.00
